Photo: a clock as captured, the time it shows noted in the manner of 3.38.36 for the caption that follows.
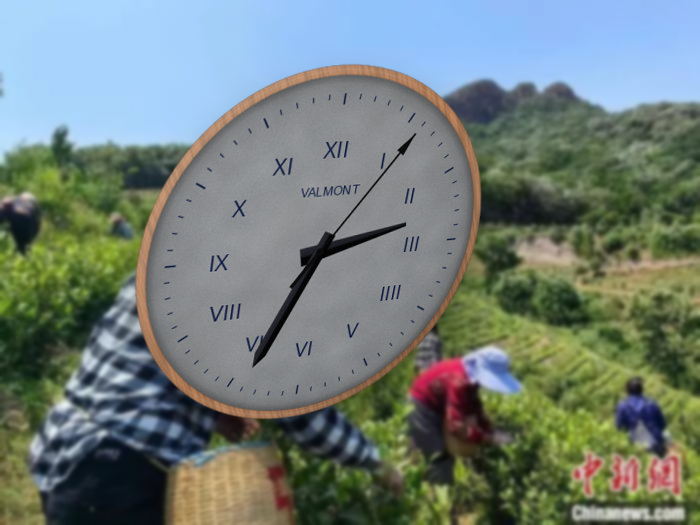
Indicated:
2.34.06
